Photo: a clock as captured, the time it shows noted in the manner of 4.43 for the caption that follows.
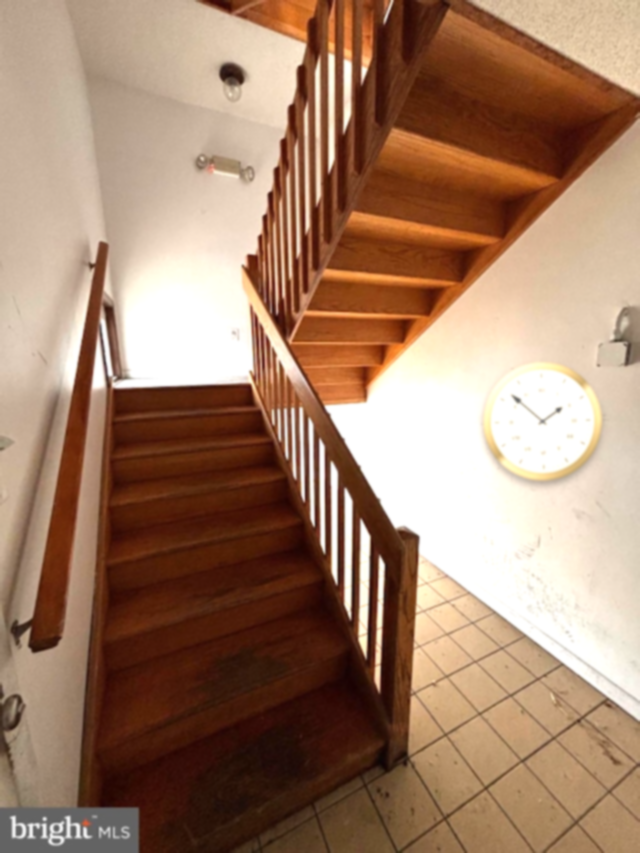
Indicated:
1.52
